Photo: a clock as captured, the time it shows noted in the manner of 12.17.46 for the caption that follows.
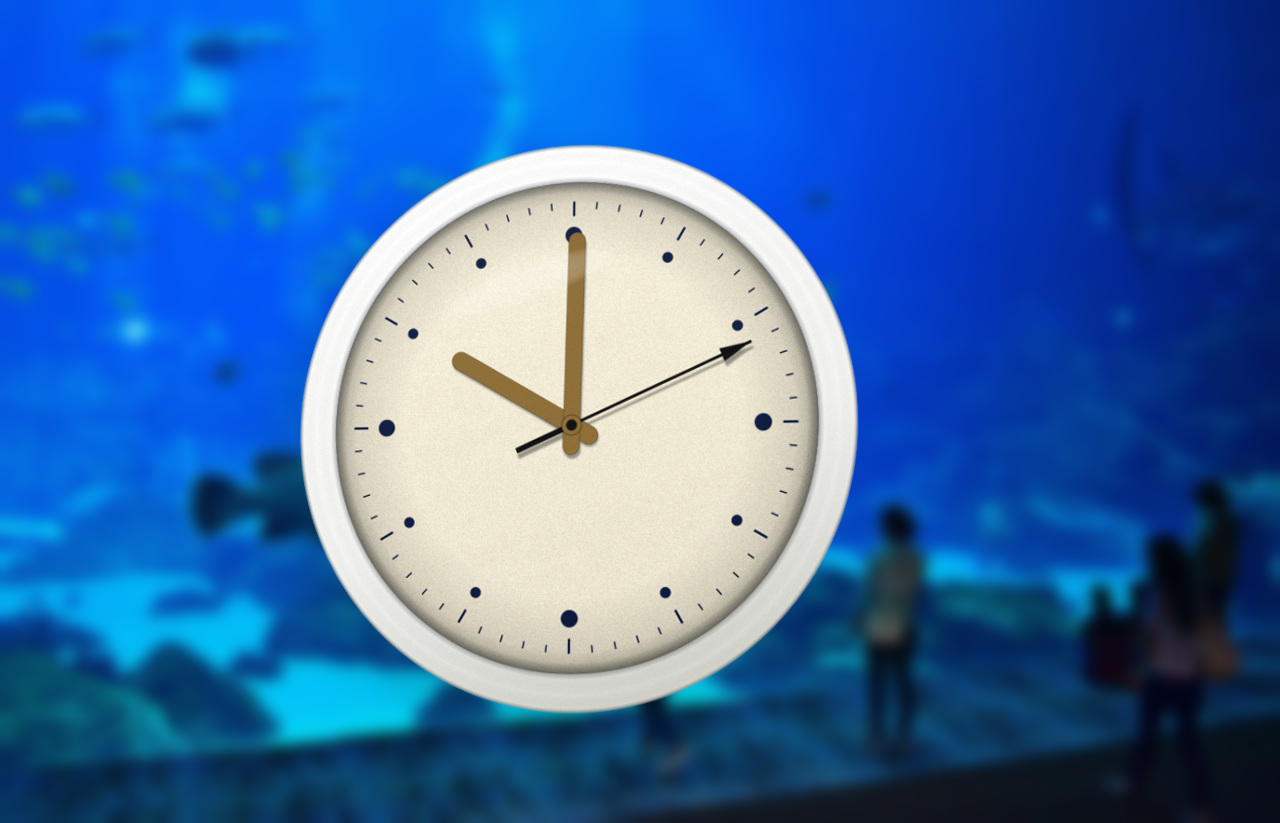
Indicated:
10.00.11
